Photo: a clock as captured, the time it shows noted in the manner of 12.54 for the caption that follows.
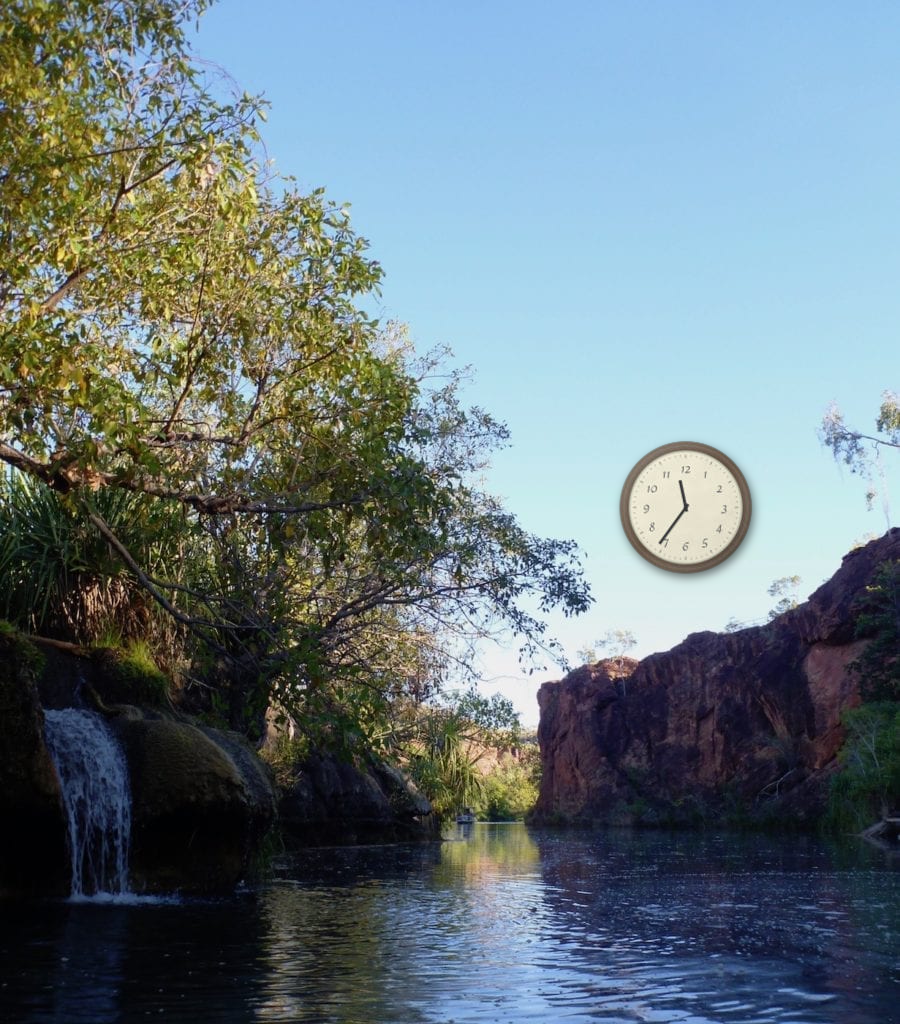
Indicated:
11.36
